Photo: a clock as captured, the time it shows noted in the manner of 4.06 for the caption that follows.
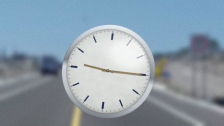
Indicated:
9.15
